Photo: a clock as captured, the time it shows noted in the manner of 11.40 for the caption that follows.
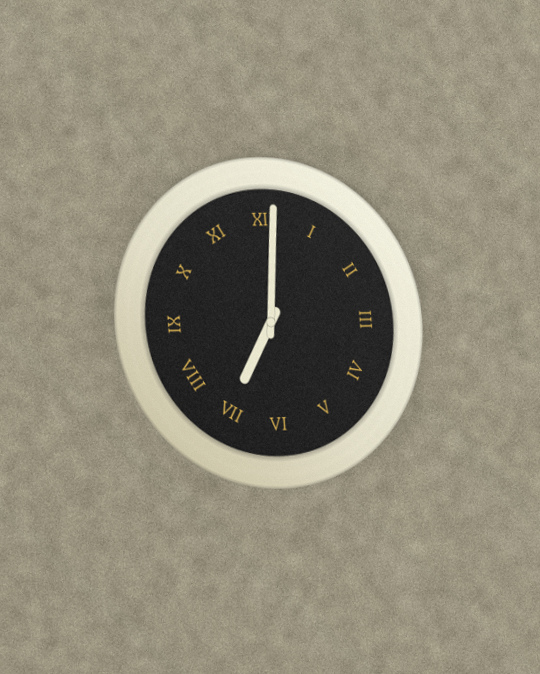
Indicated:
7.01
